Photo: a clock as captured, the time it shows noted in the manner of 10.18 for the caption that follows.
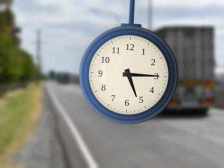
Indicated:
5.15
